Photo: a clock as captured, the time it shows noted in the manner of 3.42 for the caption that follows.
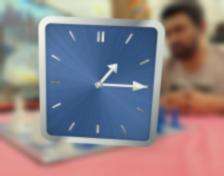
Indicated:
1.15
